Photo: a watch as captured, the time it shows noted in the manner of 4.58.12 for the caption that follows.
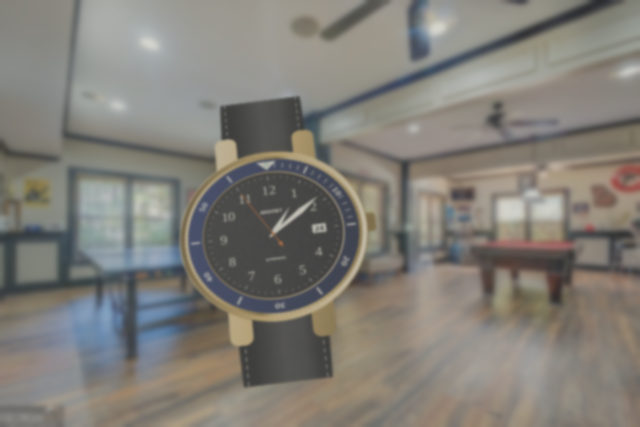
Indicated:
1.08.55
